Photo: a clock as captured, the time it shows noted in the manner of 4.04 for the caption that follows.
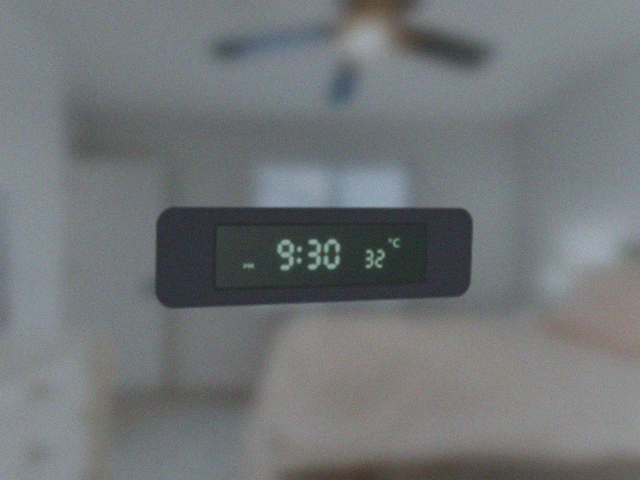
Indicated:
9.30
